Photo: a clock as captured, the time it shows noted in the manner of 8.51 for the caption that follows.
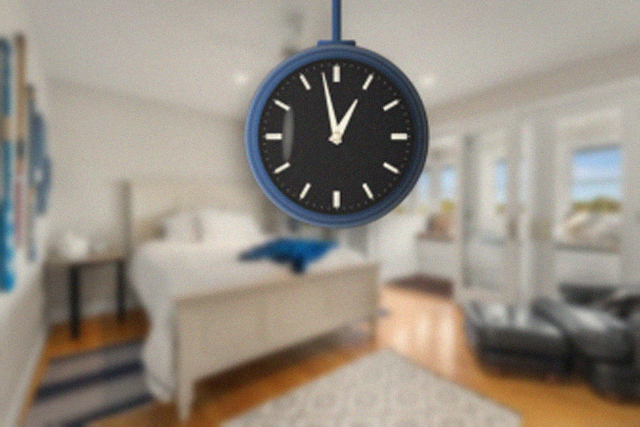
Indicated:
12.58
